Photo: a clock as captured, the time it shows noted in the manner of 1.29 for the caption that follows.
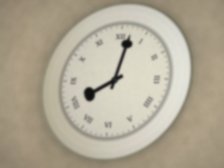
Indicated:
8.02
